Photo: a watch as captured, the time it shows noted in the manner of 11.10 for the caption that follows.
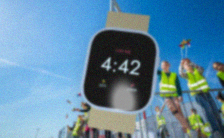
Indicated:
4.42
